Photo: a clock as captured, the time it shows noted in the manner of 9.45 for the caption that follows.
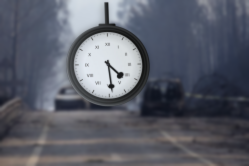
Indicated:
4.29
